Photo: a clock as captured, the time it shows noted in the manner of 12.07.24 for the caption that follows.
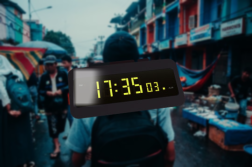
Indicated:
17.35.03
